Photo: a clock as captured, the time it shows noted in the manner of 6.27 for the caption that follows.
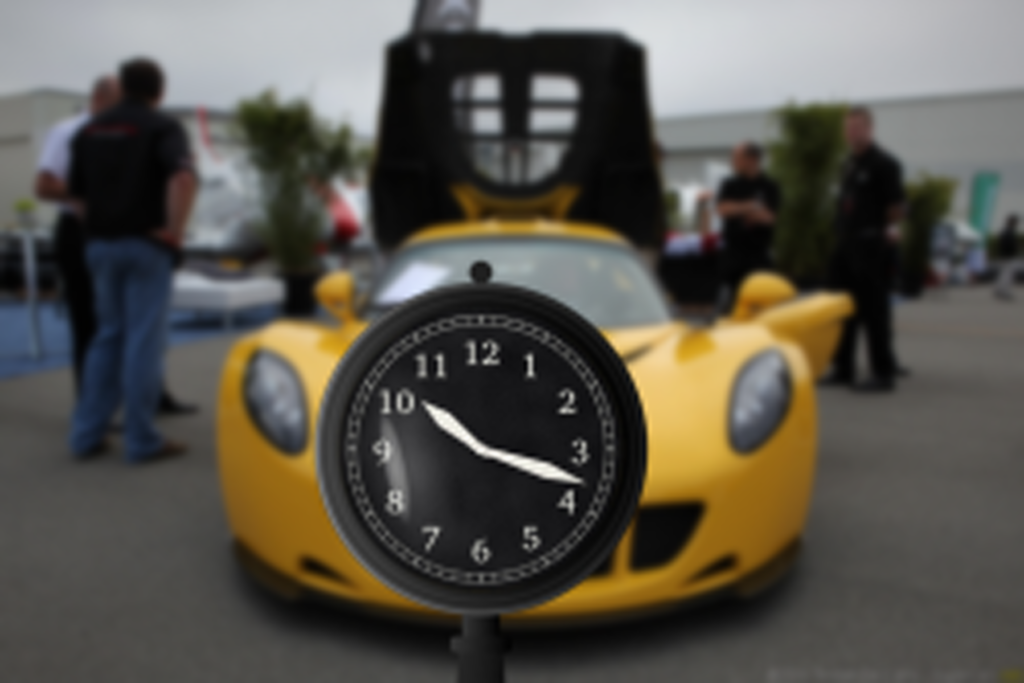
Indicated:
10.18
